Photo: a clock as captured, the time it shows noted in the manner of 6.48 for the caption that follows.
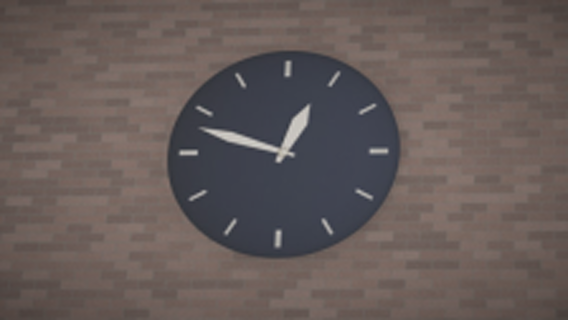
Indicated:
12.48
